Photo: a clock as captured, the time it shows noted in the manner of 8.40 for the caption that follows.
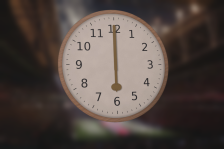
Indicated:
6.00
